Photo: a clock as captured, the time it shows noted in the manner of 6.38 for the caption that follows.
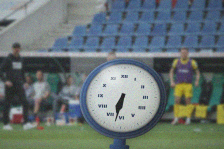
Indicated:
6.32
